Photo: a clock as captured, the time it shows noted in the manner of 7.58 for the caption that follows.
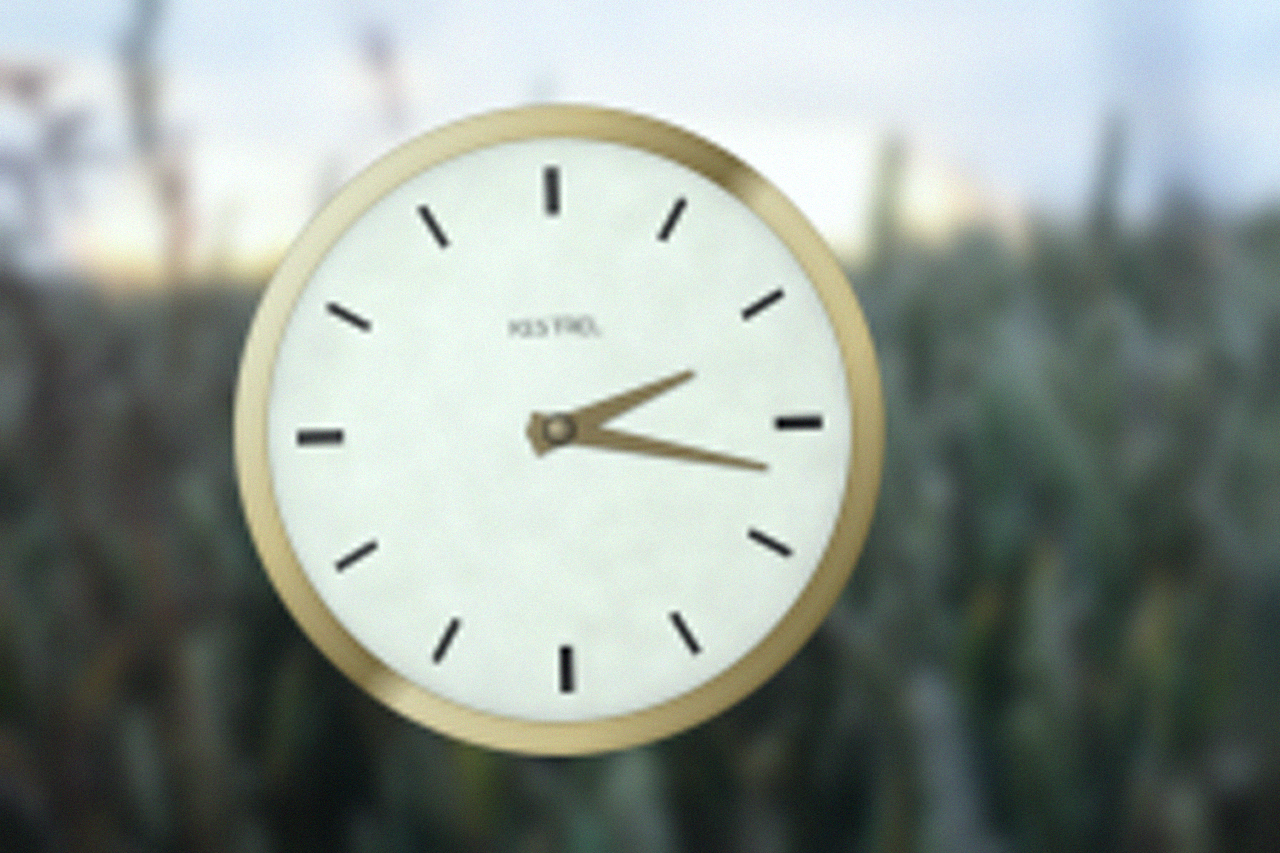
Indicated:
2.17
